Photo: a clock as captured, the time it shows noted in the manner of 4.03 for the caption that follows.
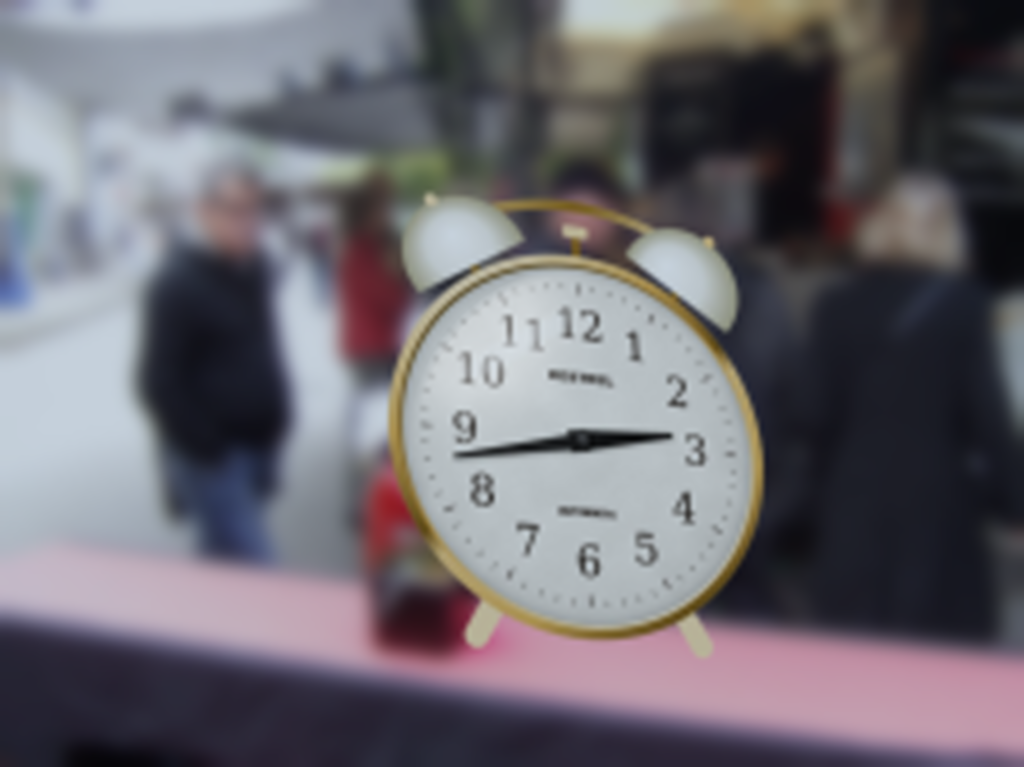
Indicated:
2.43
